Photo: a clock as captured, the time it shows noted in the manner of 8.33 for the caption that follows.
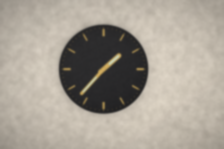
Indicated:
1.37
